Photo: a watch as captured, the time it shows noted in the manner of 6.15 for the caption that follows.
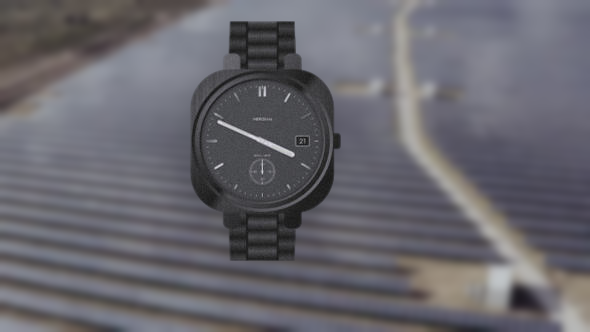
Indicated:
3.49
